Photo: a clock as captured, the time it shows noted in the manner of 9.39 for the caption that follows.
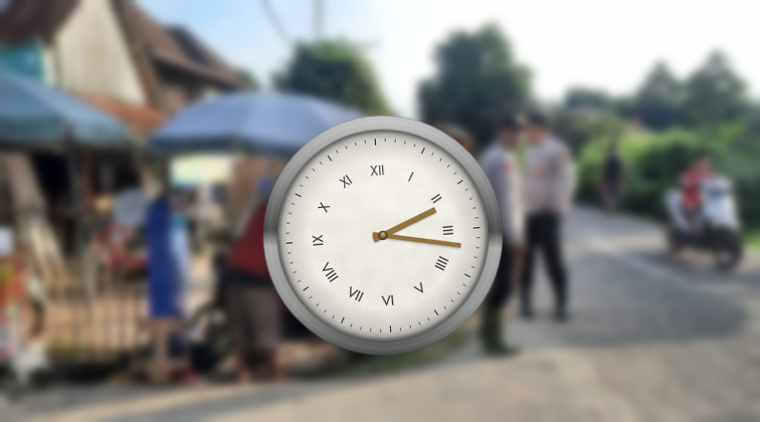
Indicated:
2.17
